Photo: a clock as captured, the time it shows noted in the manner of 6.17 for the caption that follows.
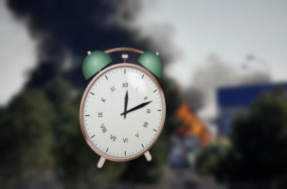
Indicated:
12.12
